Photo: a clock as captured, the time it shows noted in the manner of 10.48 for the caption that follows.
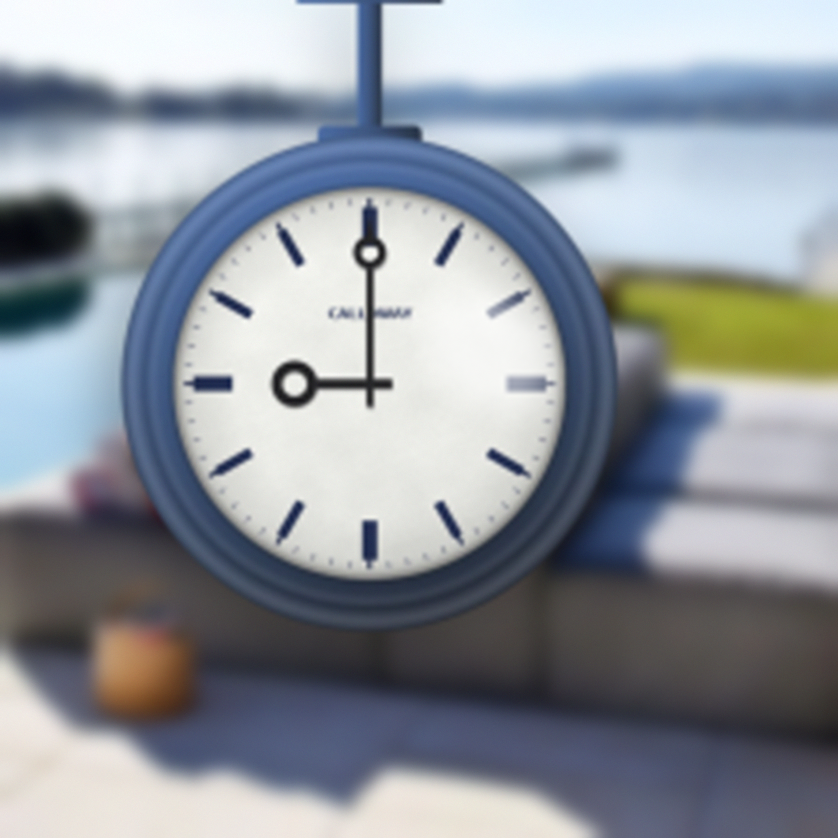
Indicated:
9.00
